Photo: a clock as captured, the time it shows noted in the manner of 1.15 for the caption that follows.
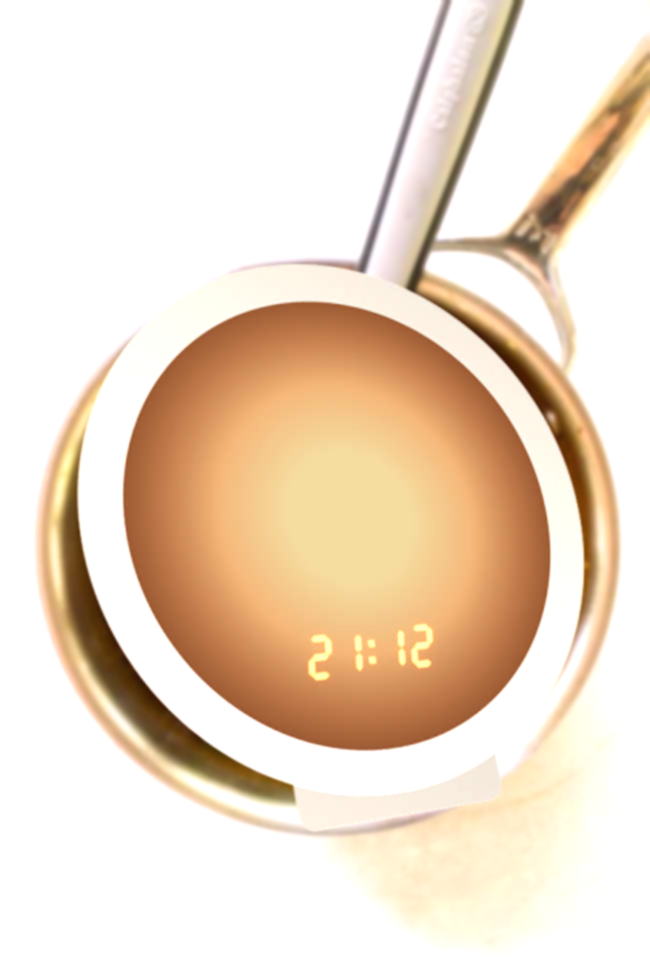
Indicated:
21.12
